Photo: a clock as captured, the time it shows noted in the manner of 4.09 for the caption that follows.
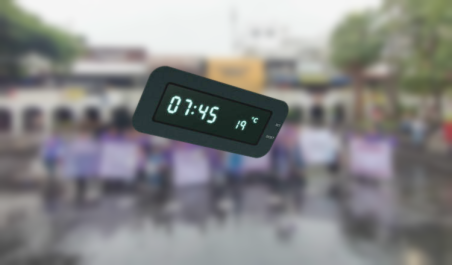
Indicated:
7.45
